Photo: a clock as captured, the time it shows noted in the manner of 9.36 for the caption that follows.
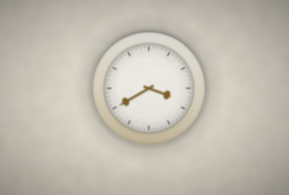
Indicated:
3.40
